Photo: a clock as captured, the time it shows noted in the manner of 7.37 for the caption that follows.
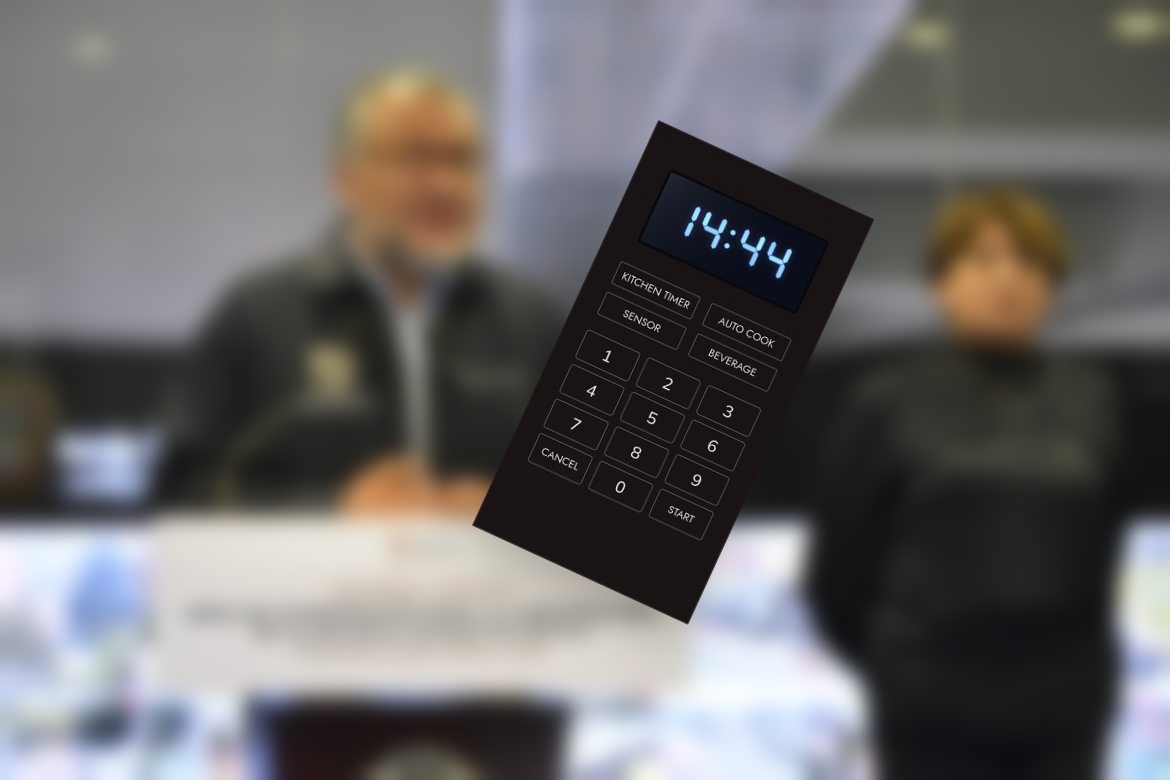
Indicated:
14.44
